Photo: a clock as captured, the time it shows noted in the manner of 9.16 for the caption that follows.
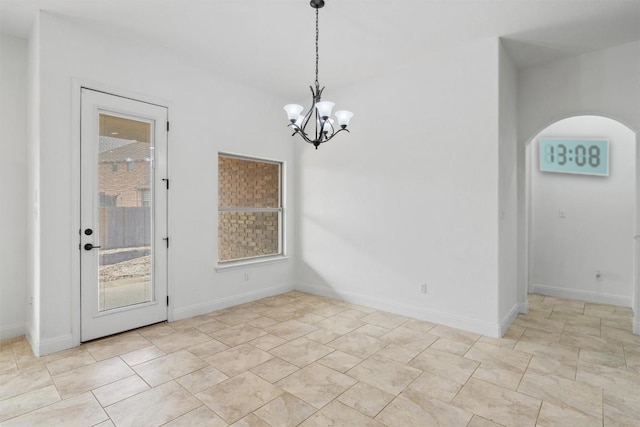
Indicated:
13.08
